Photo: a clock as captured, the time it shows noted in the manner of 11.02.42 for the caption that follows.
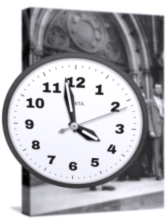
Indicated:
3.58.11
